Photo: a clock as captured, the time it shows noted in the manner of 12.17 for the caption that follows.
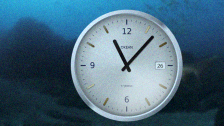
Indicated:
11.07
